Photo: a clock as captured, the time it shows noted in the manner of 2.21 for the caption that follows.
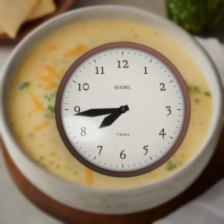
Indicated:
7.44
